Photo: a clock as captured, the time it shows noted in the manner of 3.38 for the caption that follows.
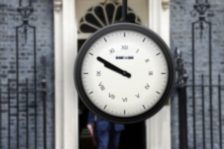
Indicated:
9.50
